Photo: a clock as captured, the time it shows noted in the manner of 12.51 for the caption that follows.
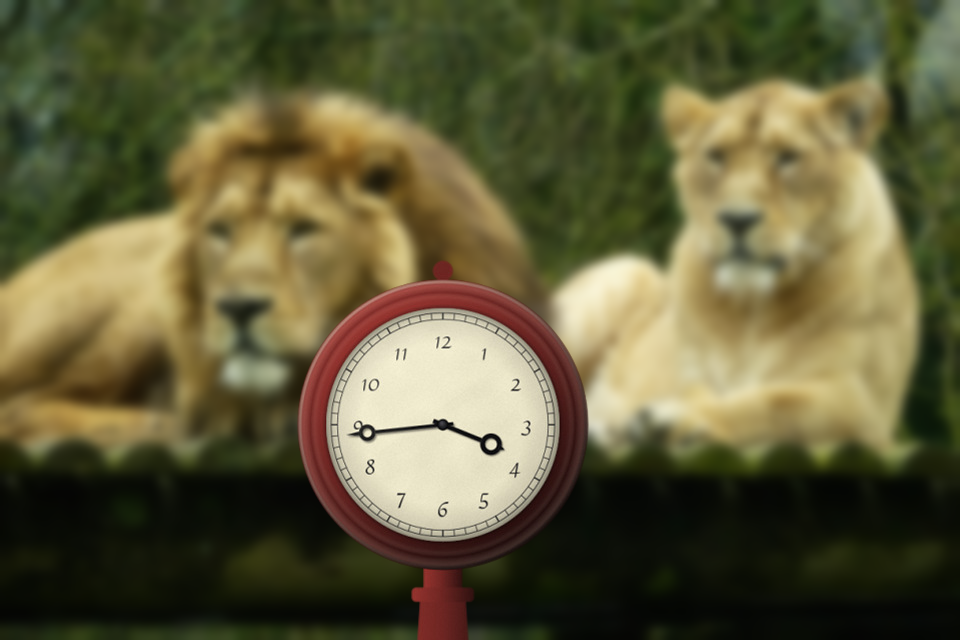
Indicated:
3.44
